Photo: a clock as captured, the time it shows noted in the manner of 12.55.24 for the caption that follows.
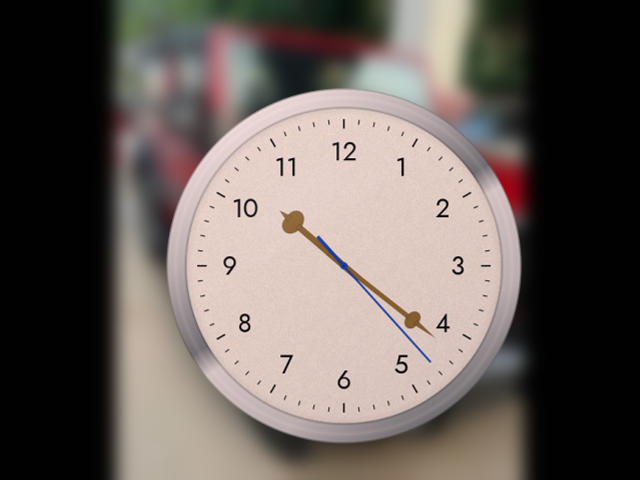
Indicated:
10.21.23
